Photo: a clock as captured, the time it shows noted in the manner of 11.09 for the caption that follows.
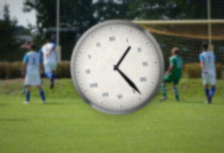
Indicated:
1.24
